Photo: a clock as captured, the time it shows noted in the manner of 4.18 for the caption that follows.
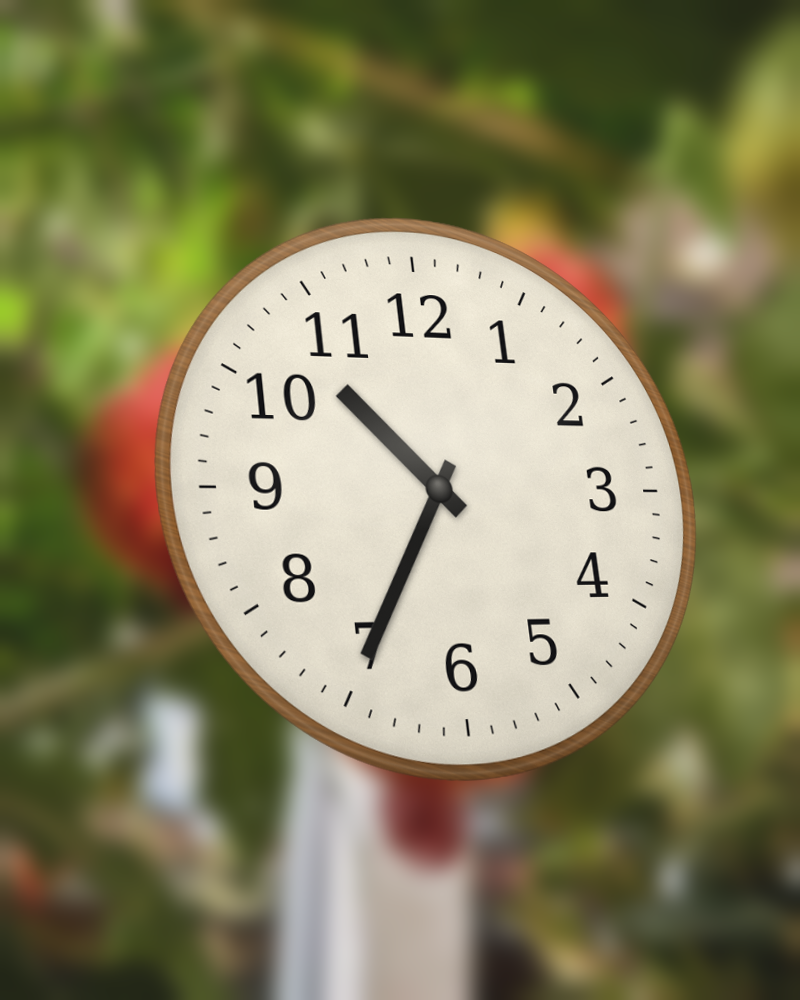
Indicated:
10.35
